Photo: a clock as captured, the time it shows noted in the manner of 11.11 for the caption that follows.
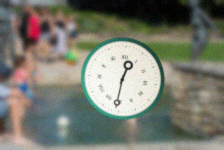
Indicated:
12.31
